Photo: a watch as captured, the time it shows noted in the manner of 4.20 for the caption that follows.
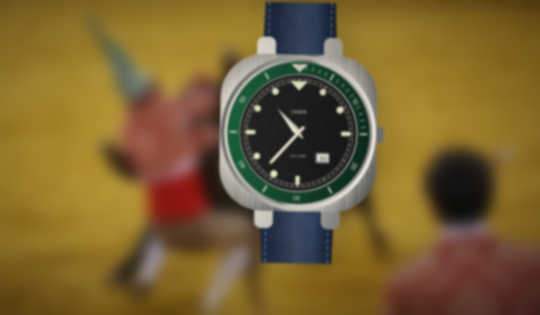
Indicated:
10.37
